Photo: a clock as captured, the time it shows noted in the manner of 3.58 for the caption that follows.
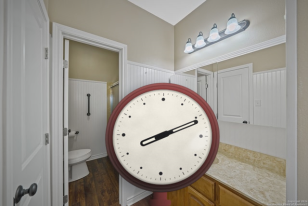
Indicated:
8.11
